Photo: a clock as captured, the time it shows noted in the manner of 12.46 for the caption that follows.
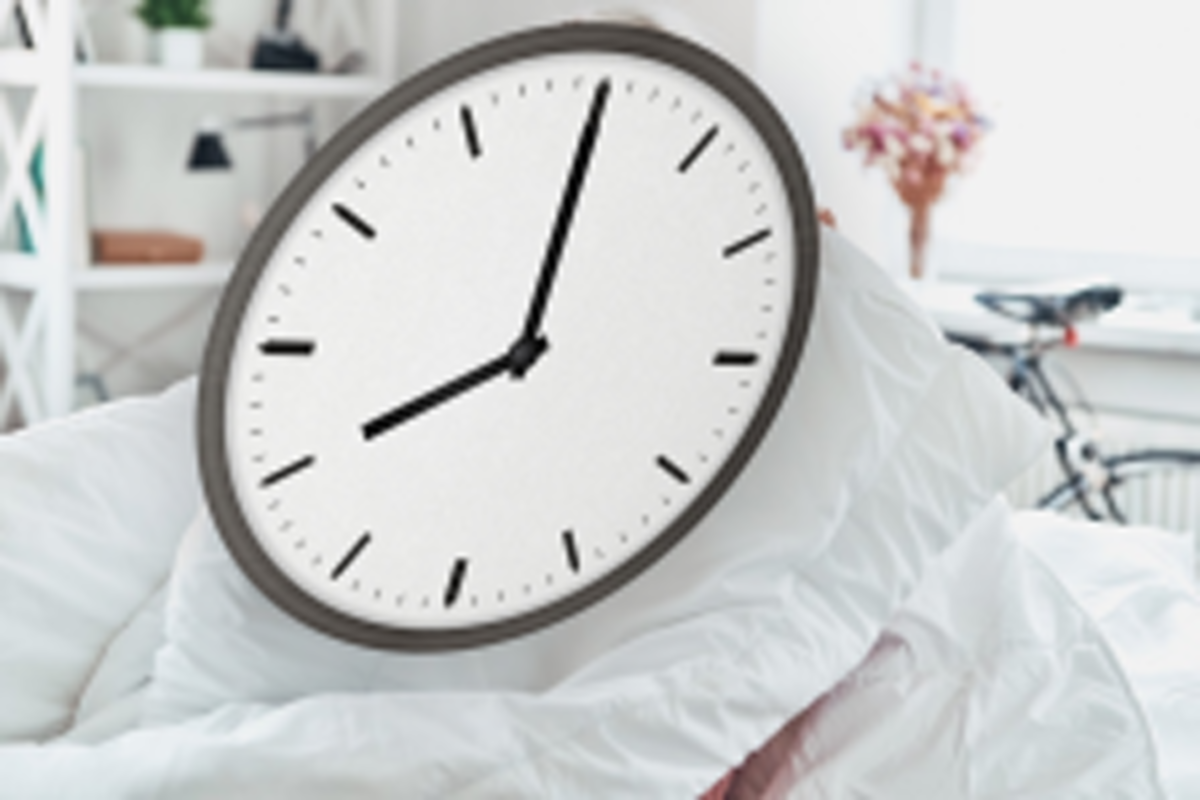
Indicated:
8.00
